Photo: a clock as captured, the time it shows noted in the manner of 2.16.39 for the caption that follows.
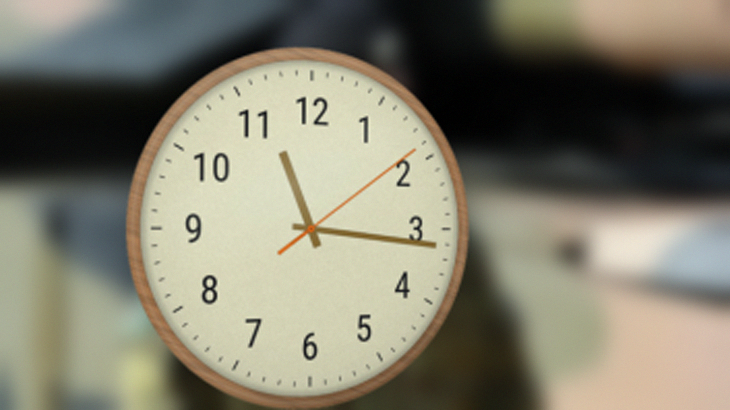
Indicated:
11.16.09
